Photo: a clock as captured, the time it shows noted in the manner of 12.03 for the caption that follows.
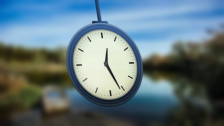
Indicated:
12.26
